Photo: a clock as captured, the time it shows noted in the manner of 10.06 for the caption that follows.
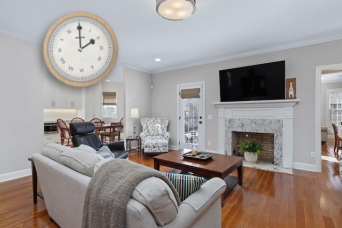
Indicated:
2.00
